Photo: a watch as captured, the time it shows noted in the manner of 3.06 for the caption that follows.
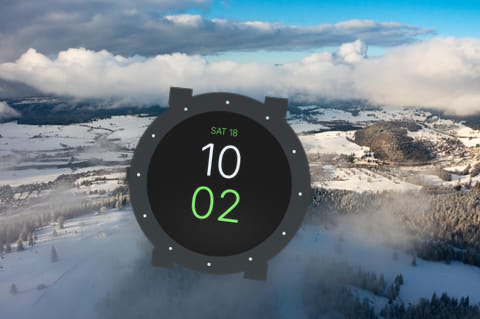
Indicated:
10.02
